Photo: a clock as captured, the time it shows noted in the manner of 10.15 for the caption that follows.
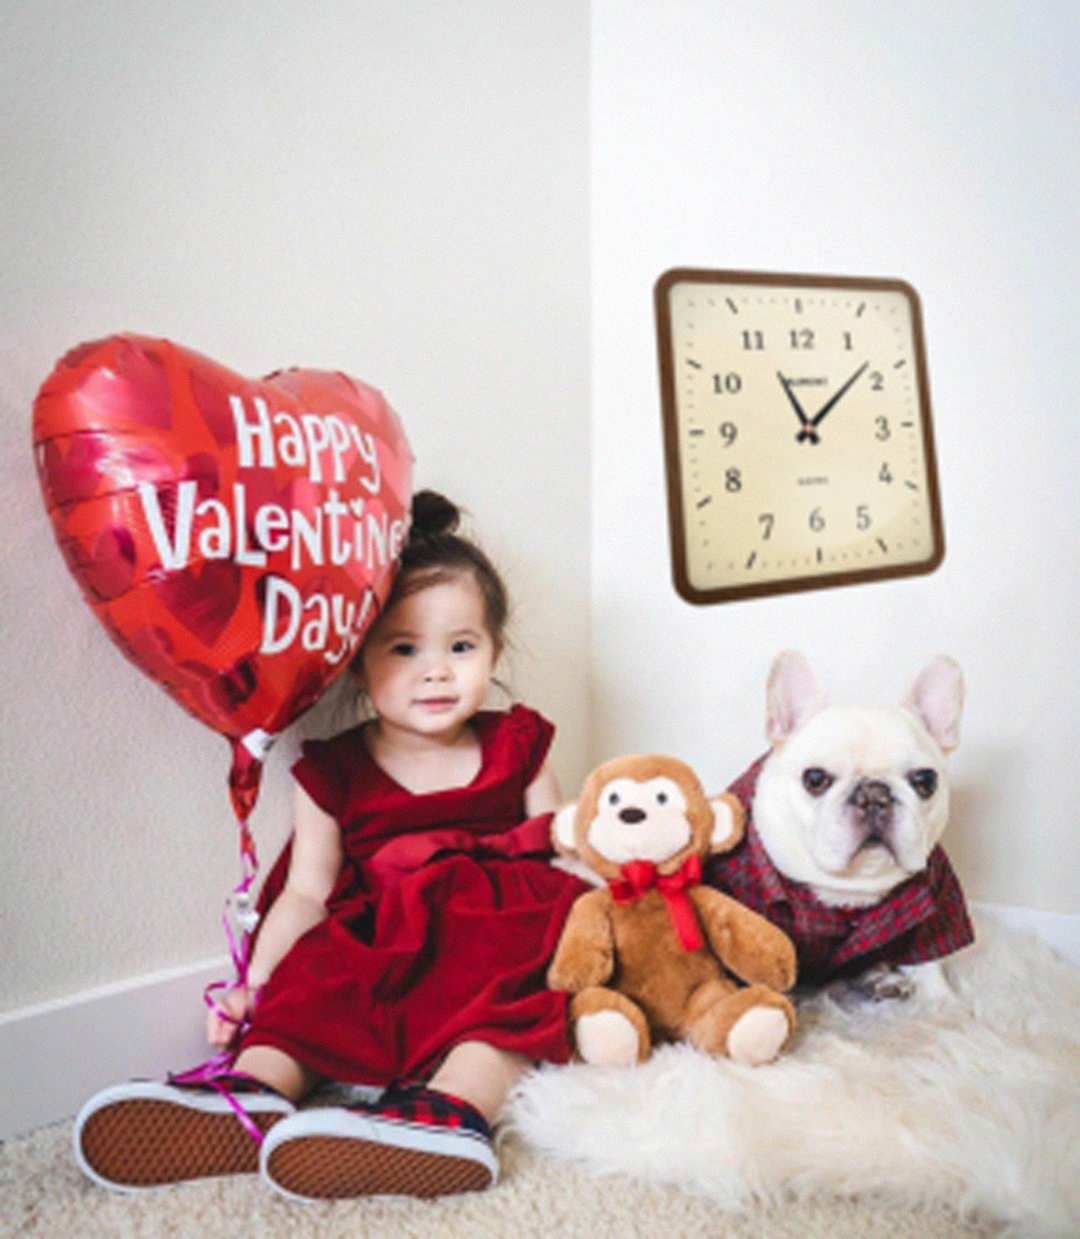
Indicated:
11.08
